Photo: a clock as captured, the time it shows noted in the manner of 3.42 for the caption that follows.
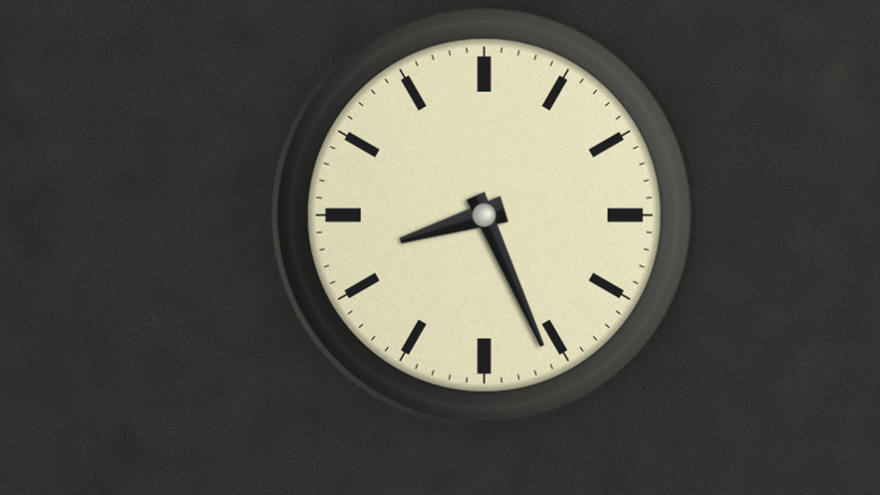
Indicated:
8.26
